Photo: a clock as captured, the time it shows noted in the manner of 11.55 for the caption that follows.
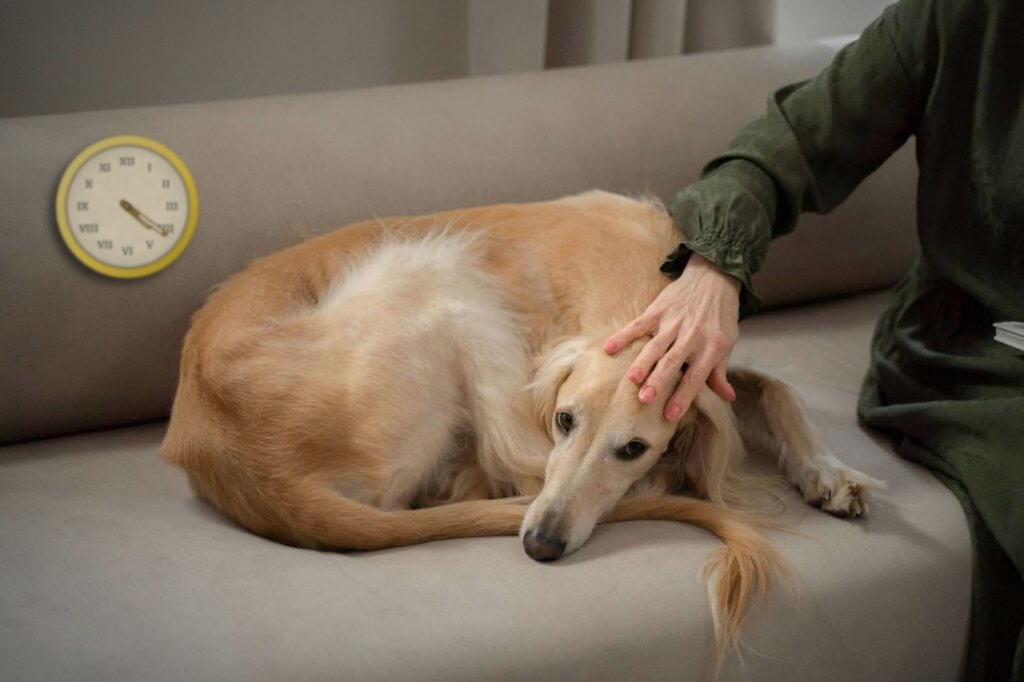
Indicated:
4.21
